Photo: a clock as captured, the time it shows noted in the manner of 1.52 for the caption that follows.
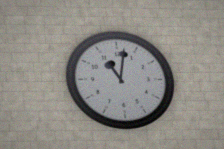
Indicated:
11.02
